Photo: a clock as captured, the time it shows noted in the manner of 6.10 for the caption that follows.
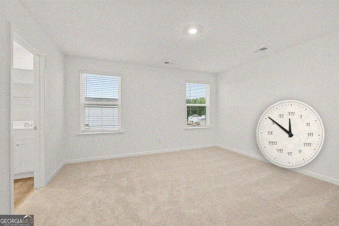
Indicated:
11.51
